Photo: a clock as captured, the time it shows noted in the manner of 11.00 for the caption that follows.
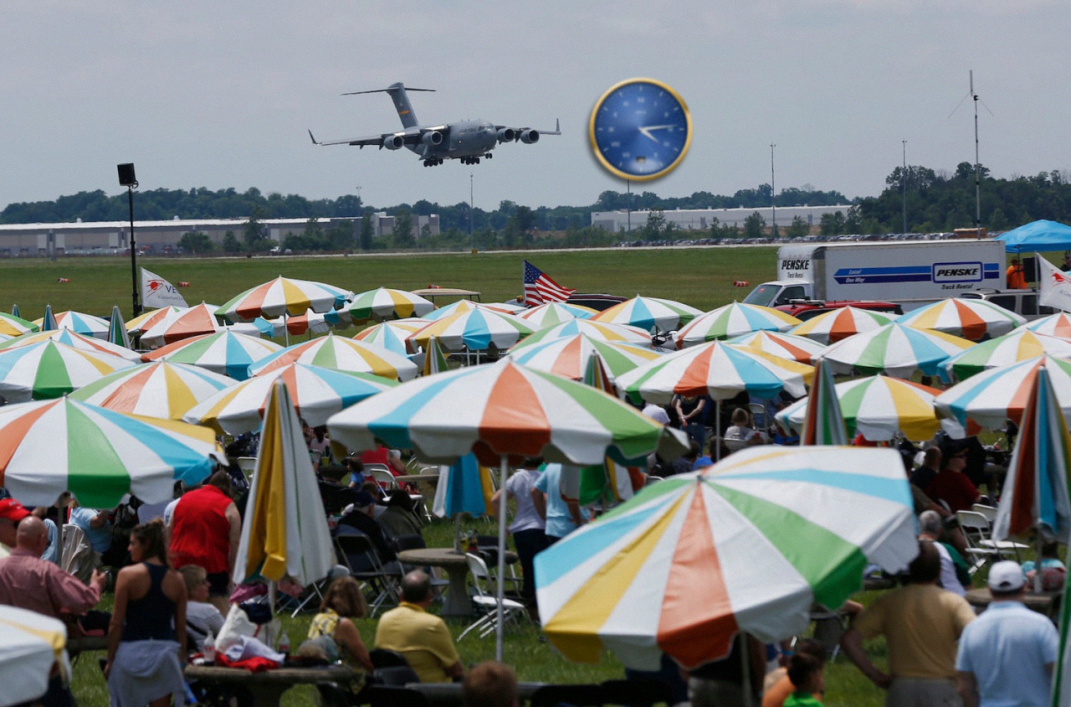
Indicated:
4.14
